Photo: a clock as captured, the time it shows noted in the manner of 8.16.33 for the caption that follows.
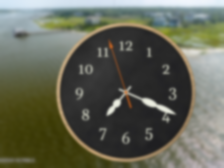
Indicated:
7.18.57
